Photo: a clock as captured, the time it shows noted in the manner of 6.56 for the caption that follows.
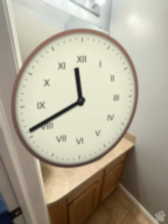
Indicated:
11.41
